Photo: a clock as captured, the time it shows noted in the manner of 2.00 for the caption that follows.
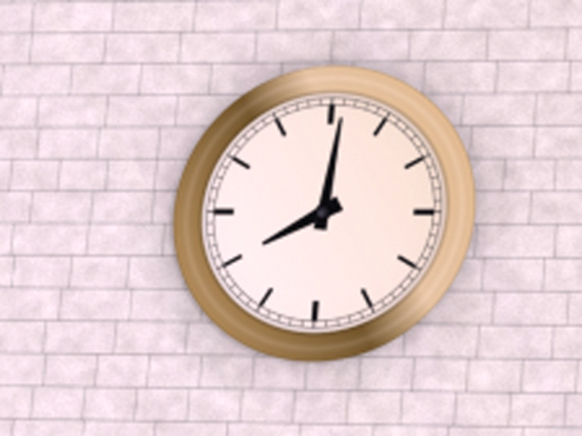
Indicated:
8.01
